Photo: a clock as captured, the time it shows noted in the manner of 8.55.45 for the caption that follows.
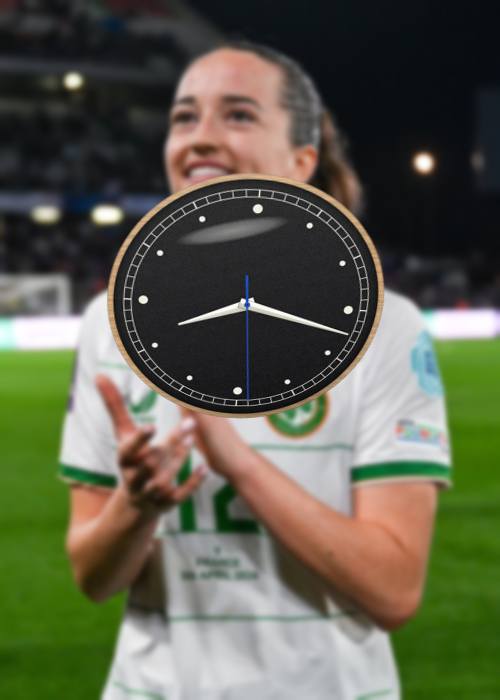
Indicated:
8.17.29
